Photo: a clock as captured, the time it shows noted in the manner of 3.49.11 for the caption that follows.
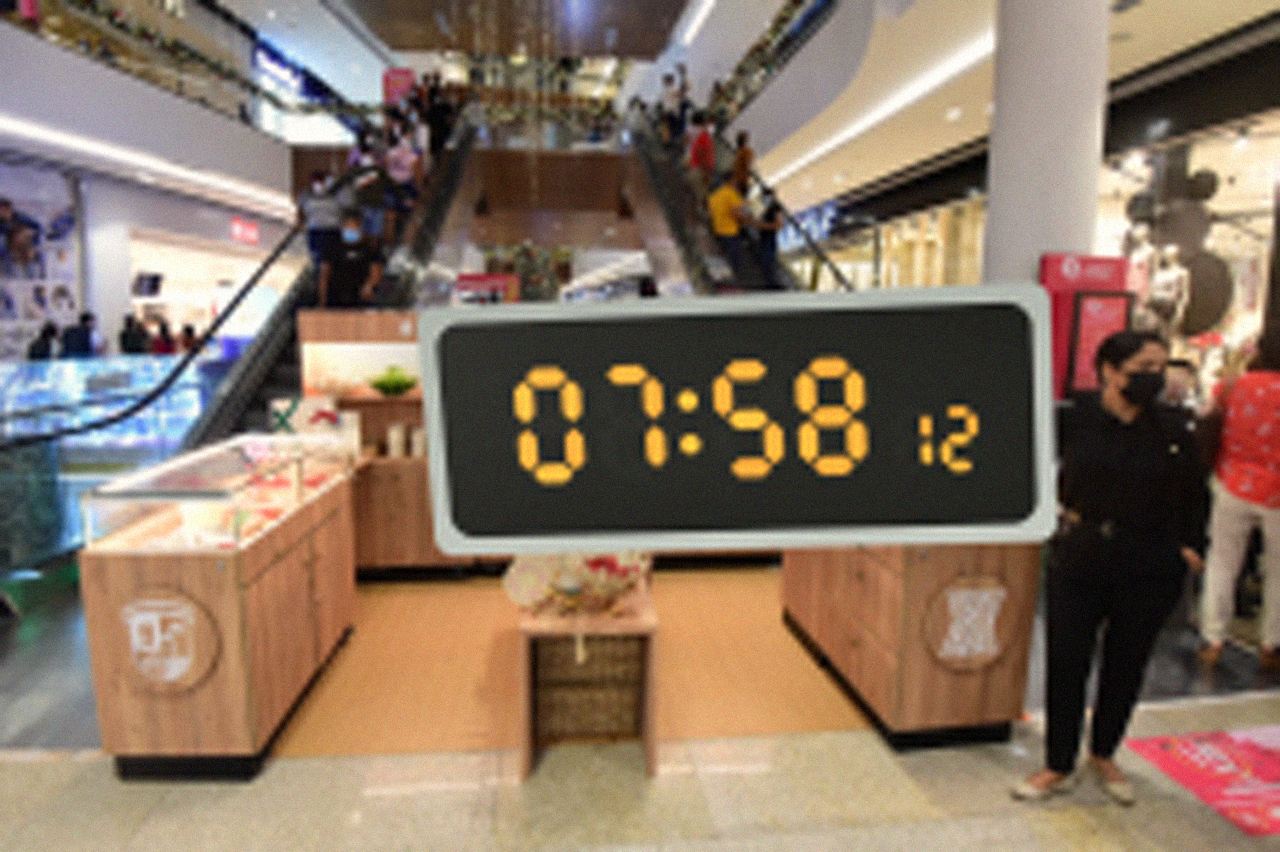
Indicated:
7.58.12
